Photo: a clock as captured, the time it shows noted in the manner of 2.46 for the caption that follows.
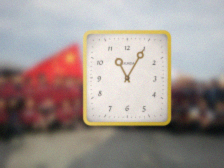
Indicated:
11.05
